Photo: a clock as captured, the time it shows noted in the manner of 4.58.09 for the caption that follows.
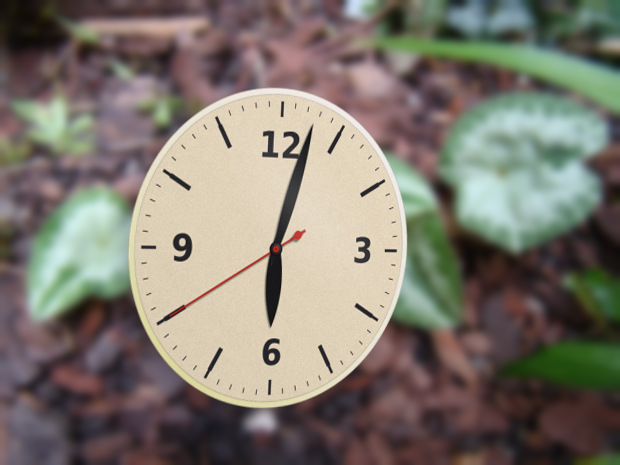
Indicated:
6.02.40
